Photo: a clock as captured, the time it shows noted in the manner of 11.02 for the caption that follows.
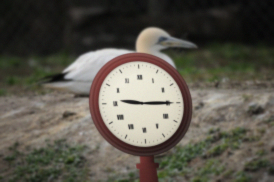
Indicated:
9.15
